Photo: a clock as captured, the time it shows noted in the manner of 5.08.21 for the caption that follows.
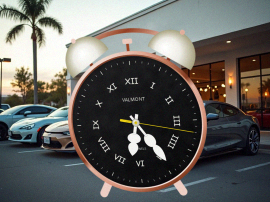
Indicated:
6.24.17
